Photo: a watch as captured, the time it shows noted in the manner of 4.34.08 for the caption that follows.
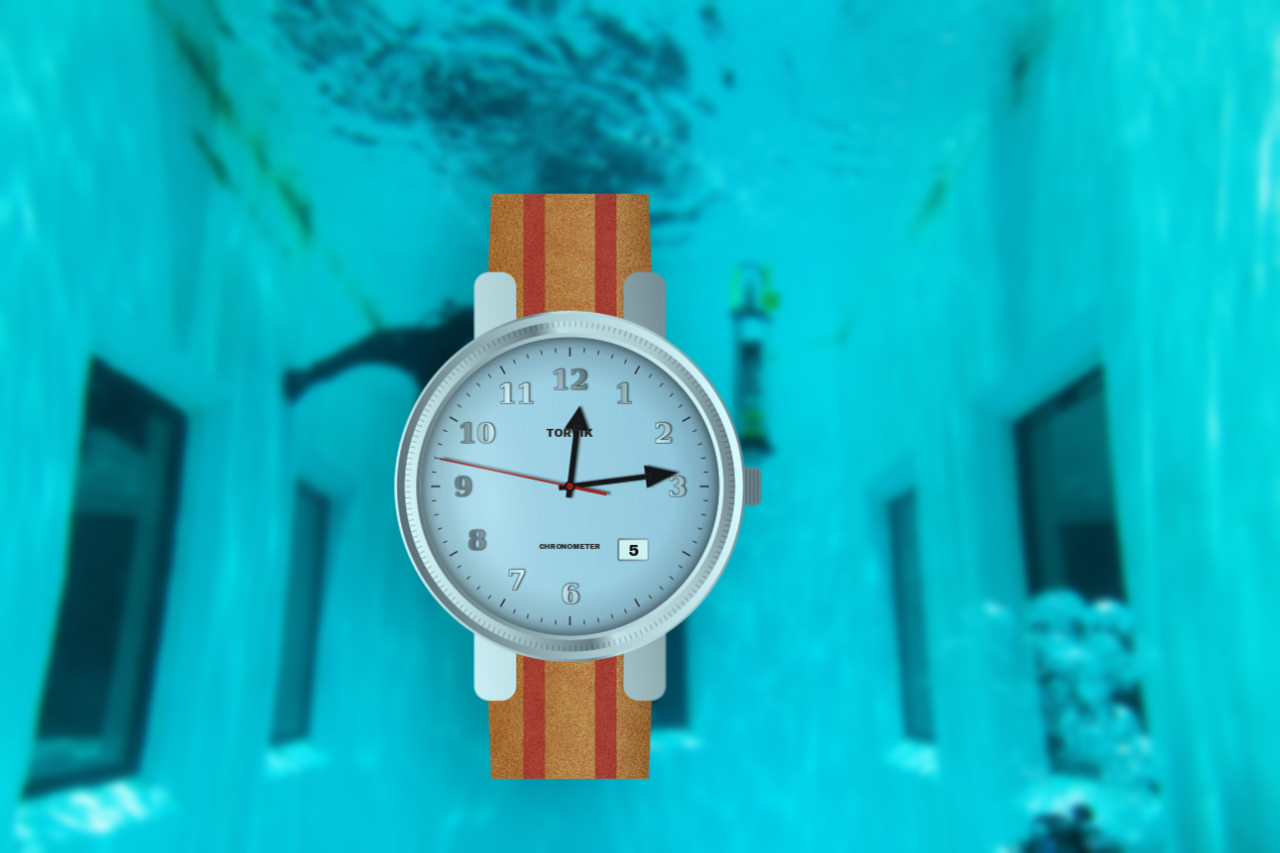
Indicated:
12.13.47
